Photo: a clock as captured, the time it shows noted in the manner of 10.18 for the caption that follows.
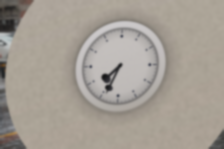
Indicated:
7.34
